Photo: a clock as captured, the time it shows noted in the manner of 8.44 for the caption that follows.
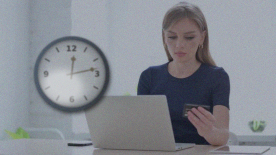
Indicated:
12.13
